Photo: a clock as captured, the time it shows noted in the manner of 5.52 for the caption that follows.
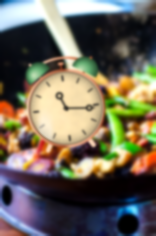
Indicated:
11.16
